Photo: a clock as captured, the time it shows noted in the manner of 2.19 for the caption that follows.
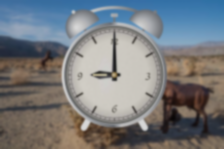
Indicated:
9.00
